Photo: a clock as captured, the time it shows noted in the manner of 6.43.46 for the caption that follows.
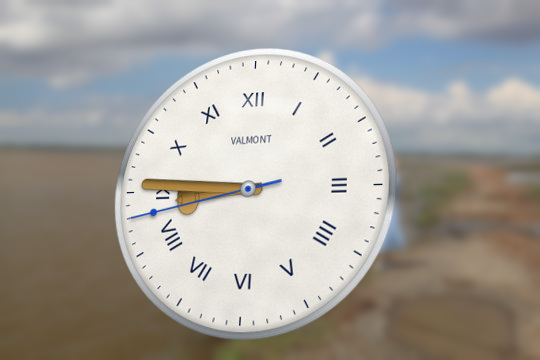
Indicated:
8.45.43
